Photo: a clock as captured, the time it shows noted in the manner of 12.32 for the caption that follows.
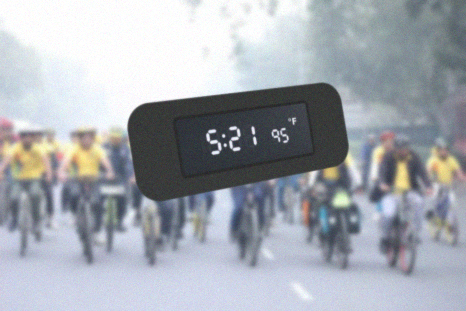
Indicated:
5.21
